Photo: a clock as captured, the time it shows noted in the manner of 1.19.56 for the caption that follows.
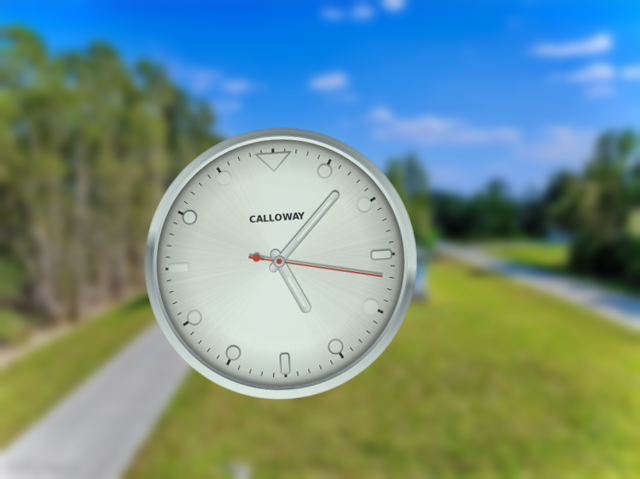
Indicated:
5.07.17
